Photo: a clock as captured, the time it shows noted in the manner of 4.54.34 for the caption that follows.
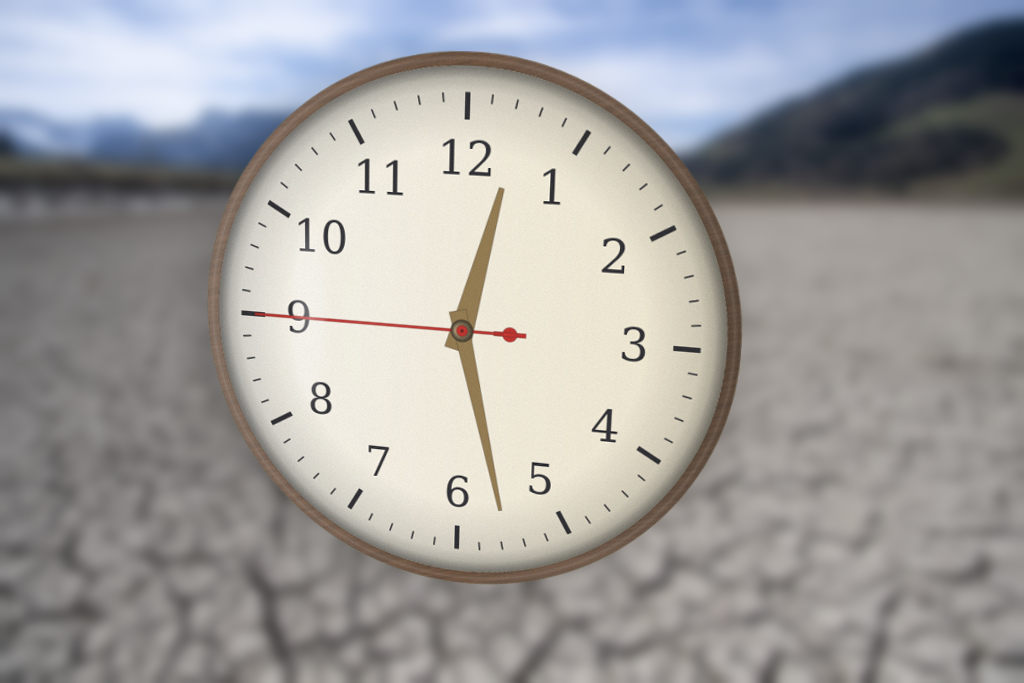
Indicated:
12.27.45
